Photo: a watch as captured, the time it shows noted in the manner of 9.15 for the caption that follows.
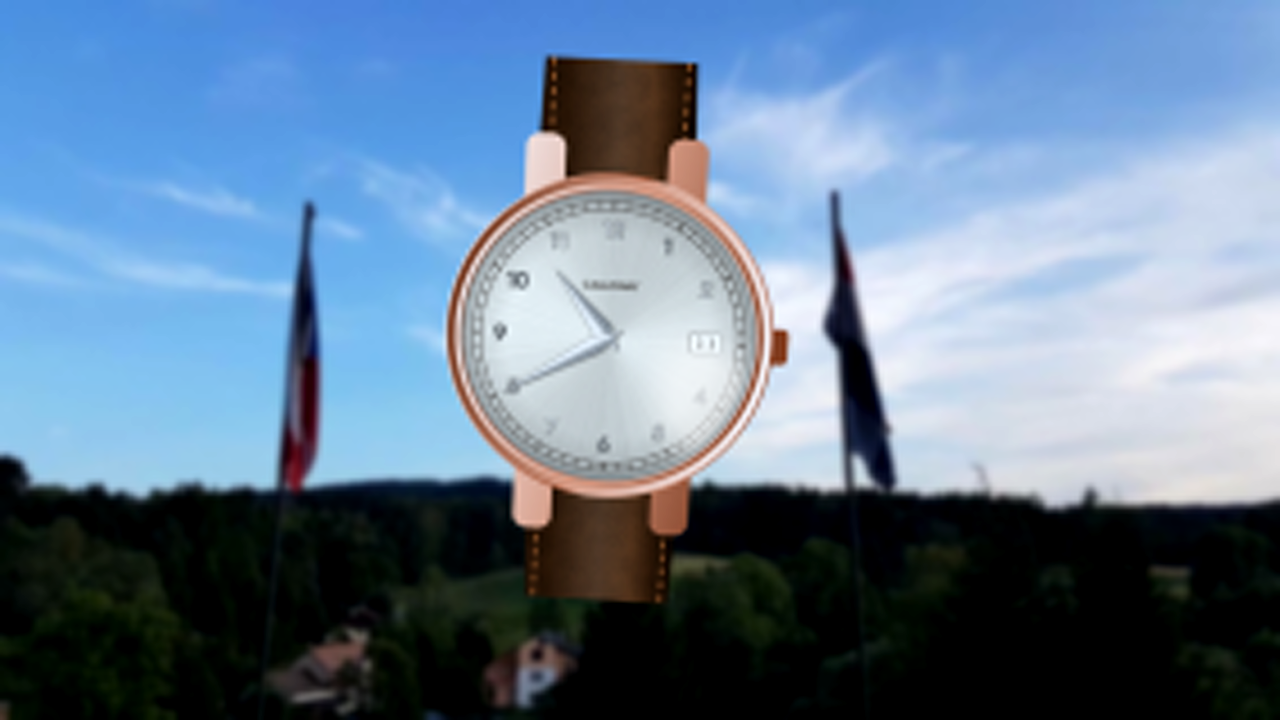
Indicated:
10.40
